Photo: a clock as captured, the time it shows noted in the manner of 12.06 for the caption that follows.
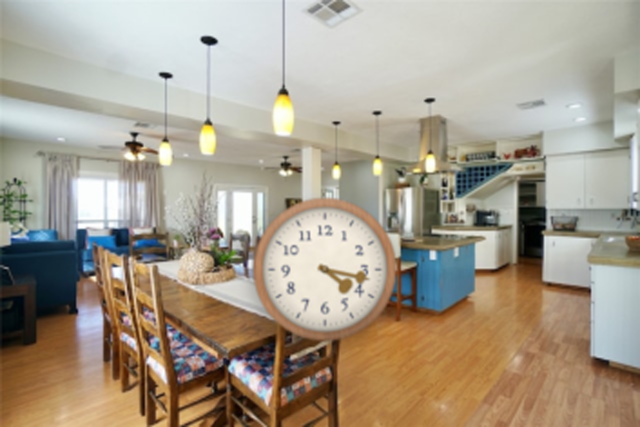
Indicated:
4.17
